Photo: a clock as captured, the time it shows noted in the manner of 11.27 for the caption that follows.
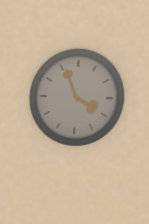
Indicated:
3.56
